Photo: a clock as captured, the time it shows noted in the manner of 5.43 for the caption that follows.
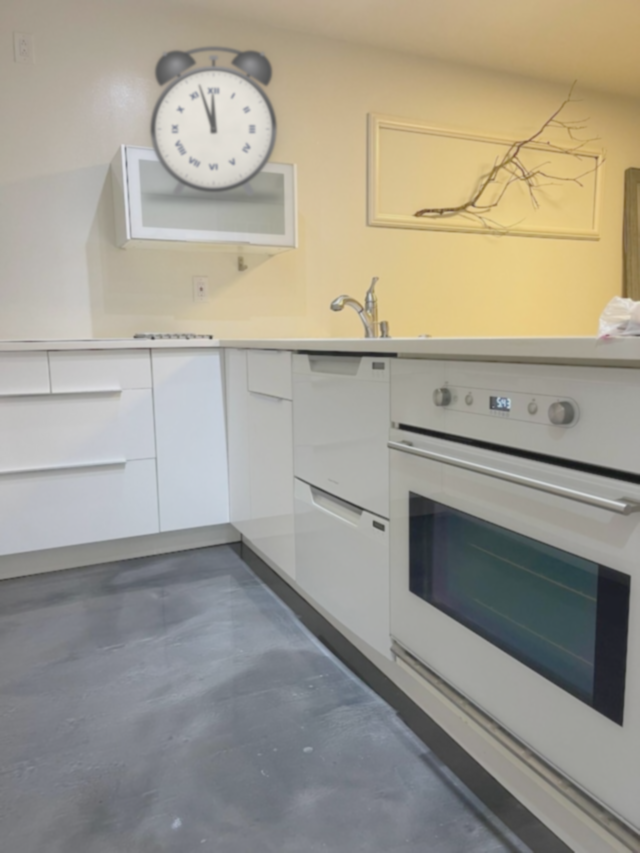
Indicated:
11.57
